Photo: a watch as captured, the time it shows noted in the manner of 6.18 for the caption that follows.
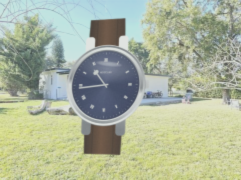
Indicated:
10.44
